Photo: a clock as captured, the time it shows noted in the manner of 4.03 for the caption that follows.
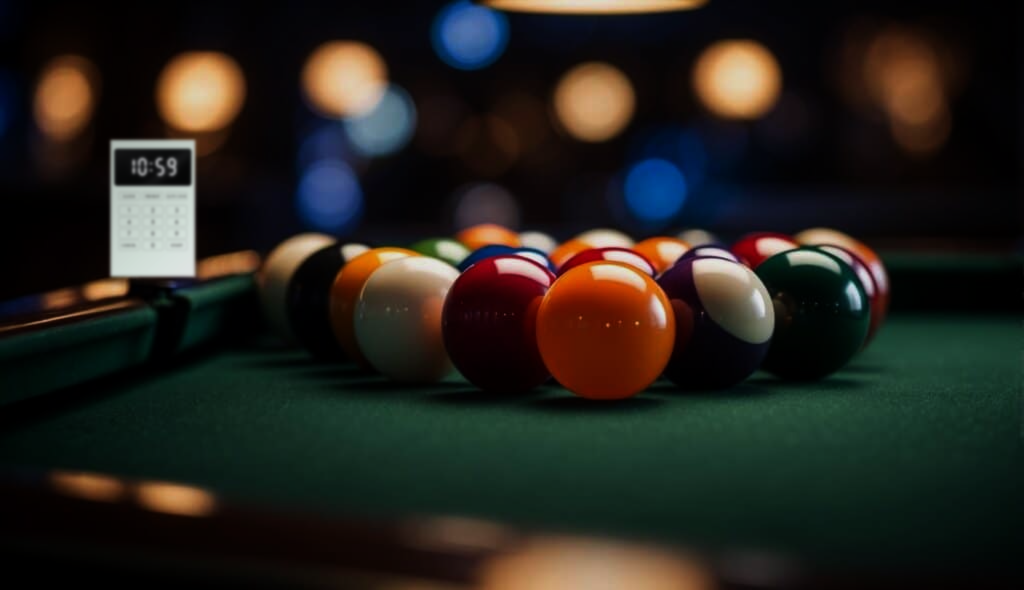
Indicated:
10.59
